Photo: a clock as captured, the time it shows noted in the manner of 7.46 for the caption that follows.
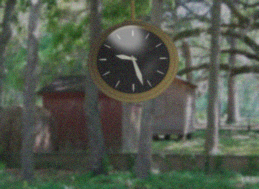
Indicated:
9.27
